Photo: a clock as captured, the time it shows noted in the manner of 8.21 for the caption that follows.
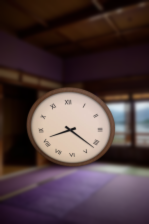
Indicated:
8.22
